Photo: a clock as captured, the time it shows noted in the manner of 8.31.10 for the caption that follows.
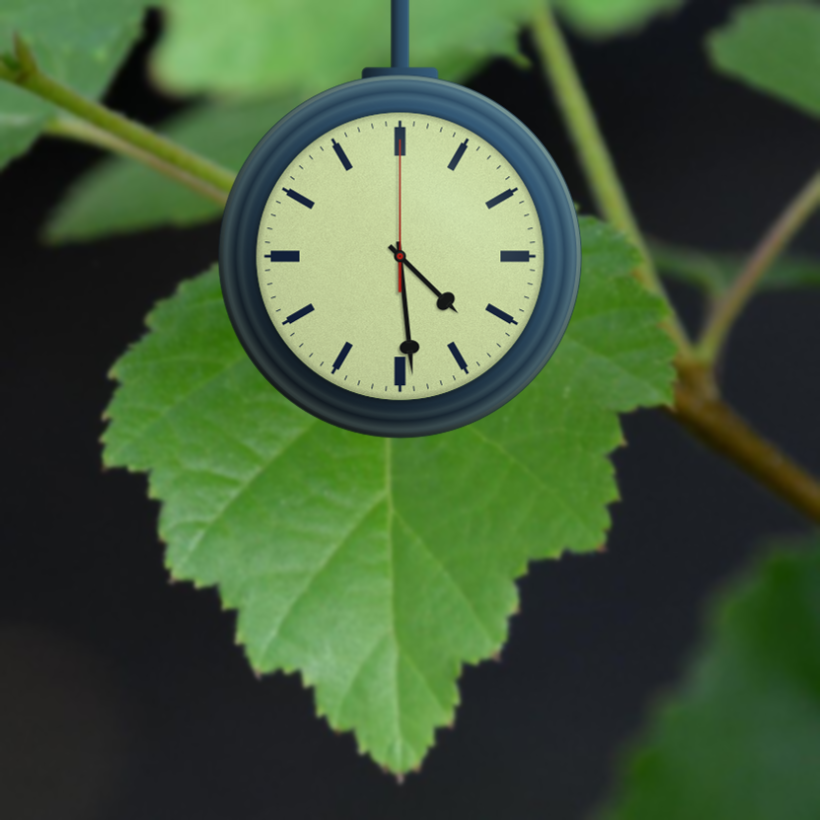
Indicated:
4.29.00
